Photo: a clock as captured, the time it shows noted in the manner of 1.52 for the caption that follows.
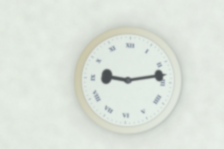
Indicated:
9.13
